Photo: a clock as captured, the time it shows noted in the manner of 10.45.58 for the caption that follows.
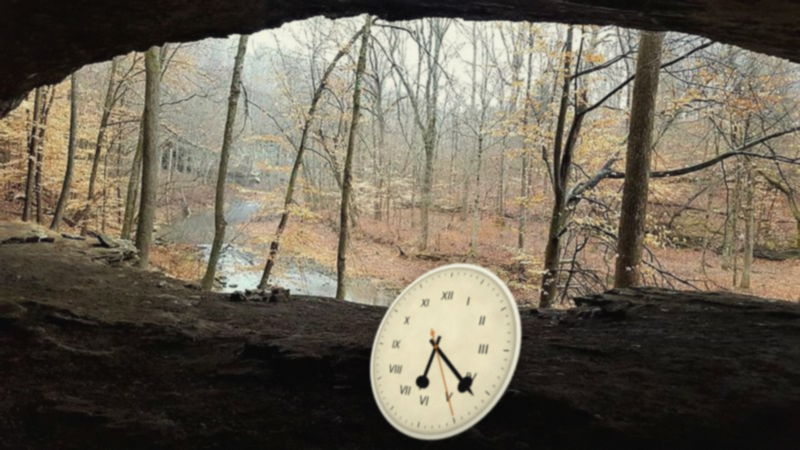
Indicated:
6.21.25
